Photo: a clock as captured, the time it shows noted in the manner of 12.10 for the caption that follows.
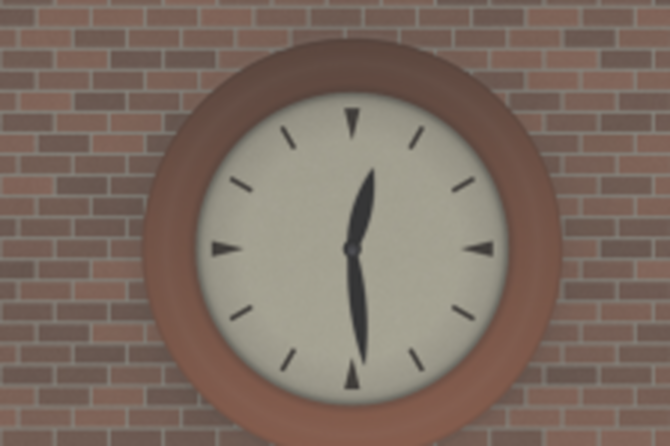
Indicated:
12.29
